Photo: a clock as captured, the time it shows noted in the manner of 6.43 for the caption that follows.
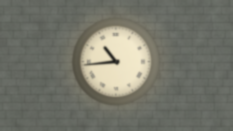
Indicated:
10.44
